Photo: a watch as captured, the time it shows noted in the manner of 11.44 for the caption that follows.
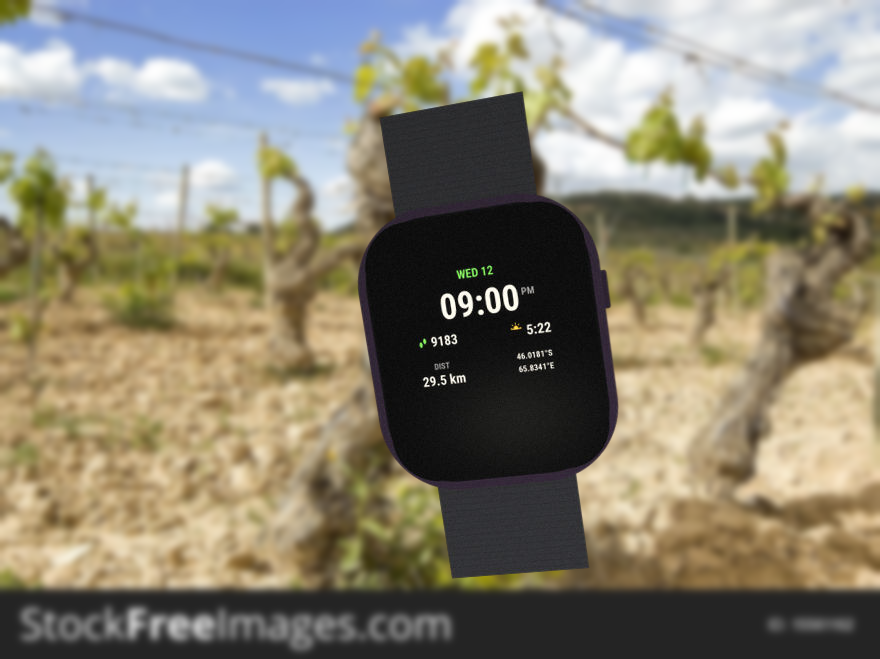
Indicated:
9.00
